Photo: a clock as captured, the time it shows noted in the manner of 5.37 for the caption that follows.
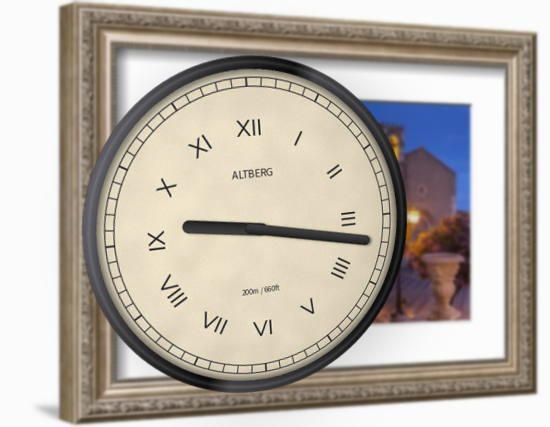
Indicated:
9.17
